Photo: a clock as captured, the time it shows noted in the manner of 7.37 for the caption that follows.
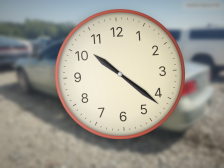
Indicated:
10.22
